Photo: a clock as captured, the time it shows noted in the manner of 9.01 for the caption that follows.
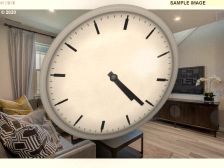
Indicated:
4.21
